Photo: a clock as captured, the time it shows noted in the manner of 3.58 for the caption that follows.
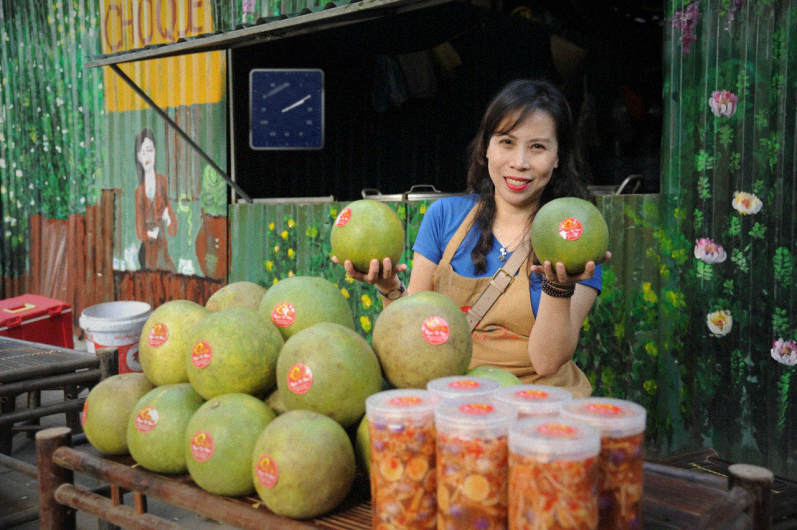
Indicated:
2.10
